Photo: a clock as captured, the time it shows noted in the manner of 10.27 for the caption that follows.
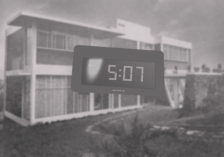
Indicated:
5.07
